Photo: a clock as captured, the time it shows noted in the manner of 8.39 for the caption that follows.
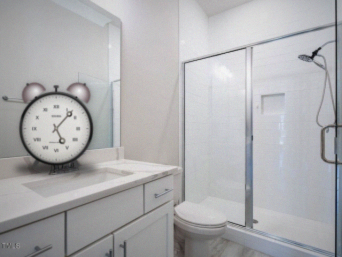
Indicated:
5.07
